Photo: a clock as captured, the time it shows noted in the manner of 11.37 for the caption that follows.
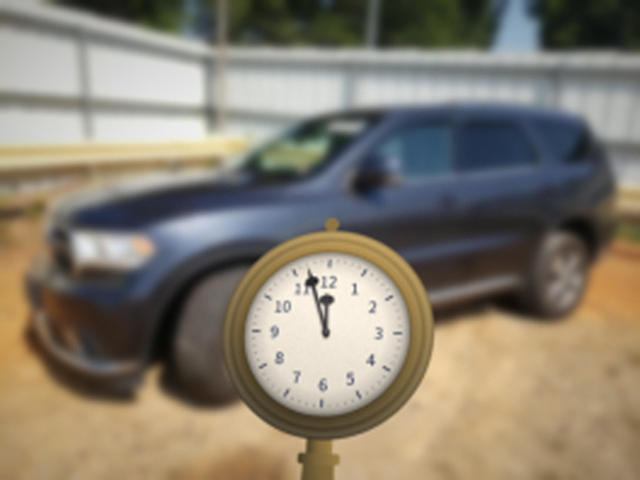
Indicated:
11.57
